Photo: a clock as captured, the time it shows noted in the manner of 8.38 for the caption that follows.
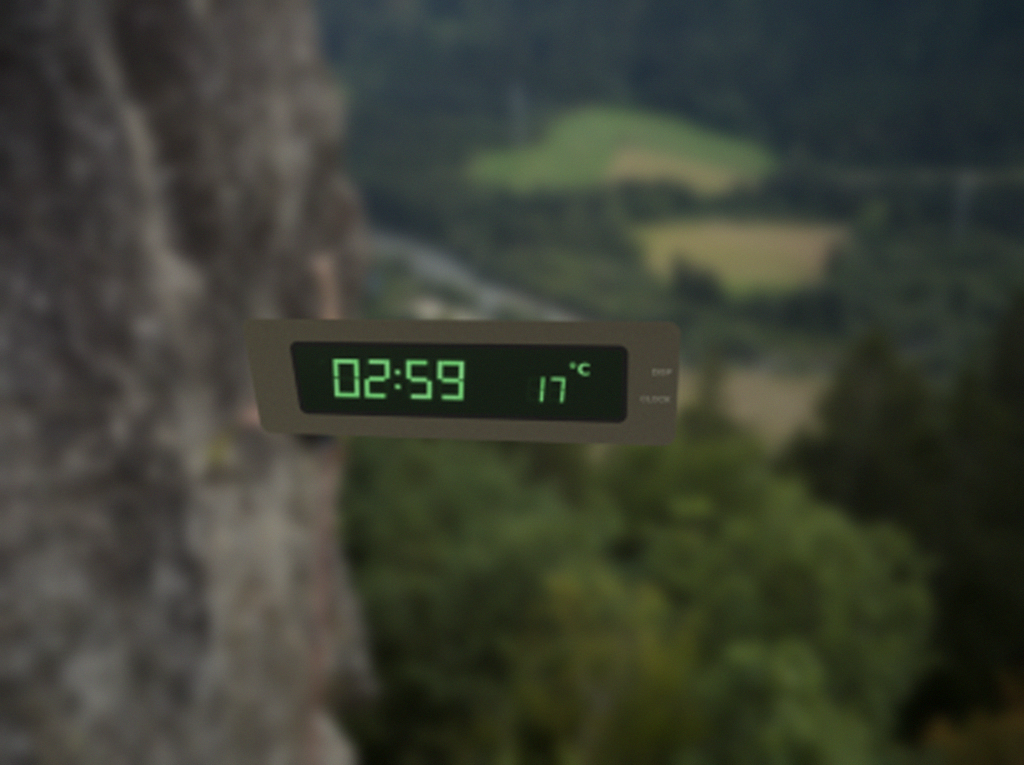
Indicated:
2.59
